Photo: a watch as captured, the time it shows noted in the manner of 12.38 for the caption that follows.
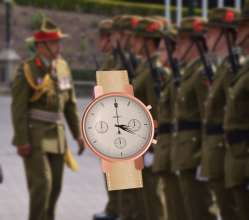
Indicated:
3.20
